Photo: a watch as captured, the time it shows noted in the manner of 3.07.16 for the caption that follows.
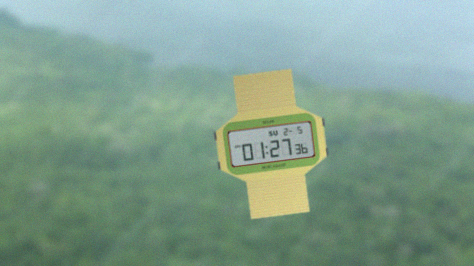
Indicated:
1.27.36
